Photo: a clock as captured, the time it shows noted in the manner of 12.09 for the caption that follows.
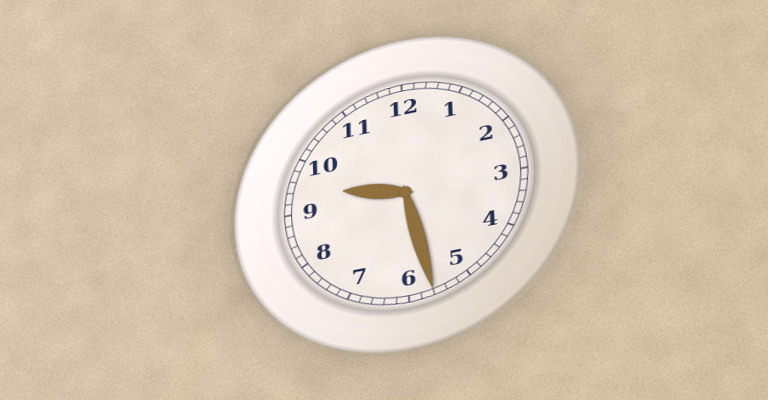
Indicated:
9.28
